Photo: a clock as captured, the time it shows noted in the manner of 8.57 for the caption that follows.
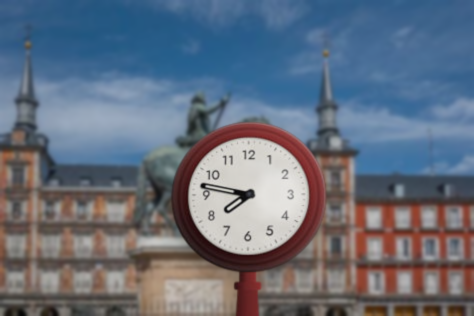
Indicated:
7.47
